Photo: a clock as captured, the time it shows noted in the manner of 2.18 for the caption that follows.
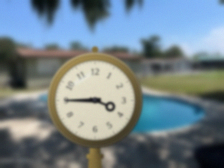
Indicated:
3.45
